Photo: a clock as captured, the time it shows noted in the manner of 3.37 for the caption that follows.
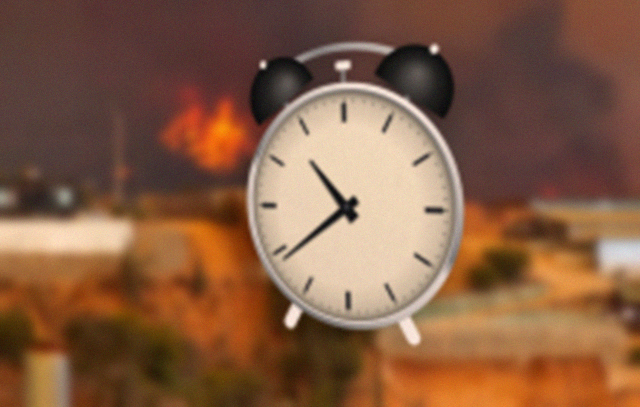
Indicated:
10.39
